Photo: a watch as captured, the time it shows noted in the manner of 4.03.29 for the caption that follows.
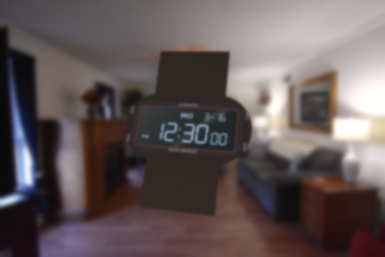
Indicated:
12.30.00
